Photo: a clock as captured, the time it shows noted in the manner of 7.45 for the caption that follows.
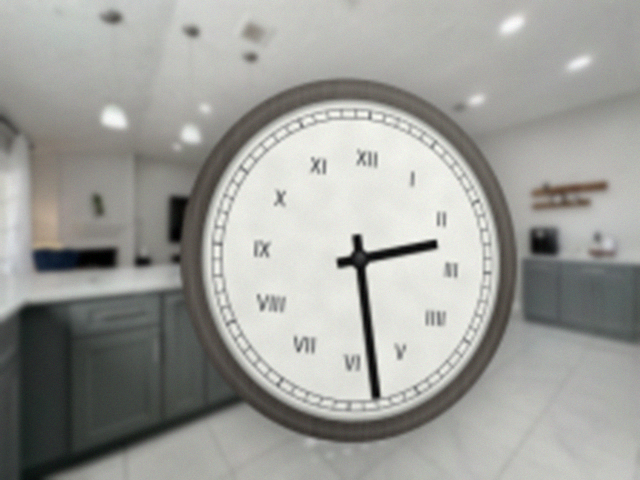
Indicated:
2.28
